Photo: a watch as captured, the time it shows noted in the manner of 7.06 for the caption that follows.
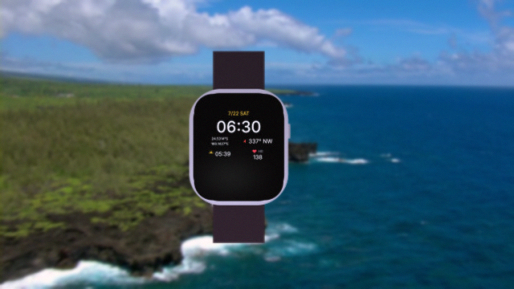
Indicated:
6.30
